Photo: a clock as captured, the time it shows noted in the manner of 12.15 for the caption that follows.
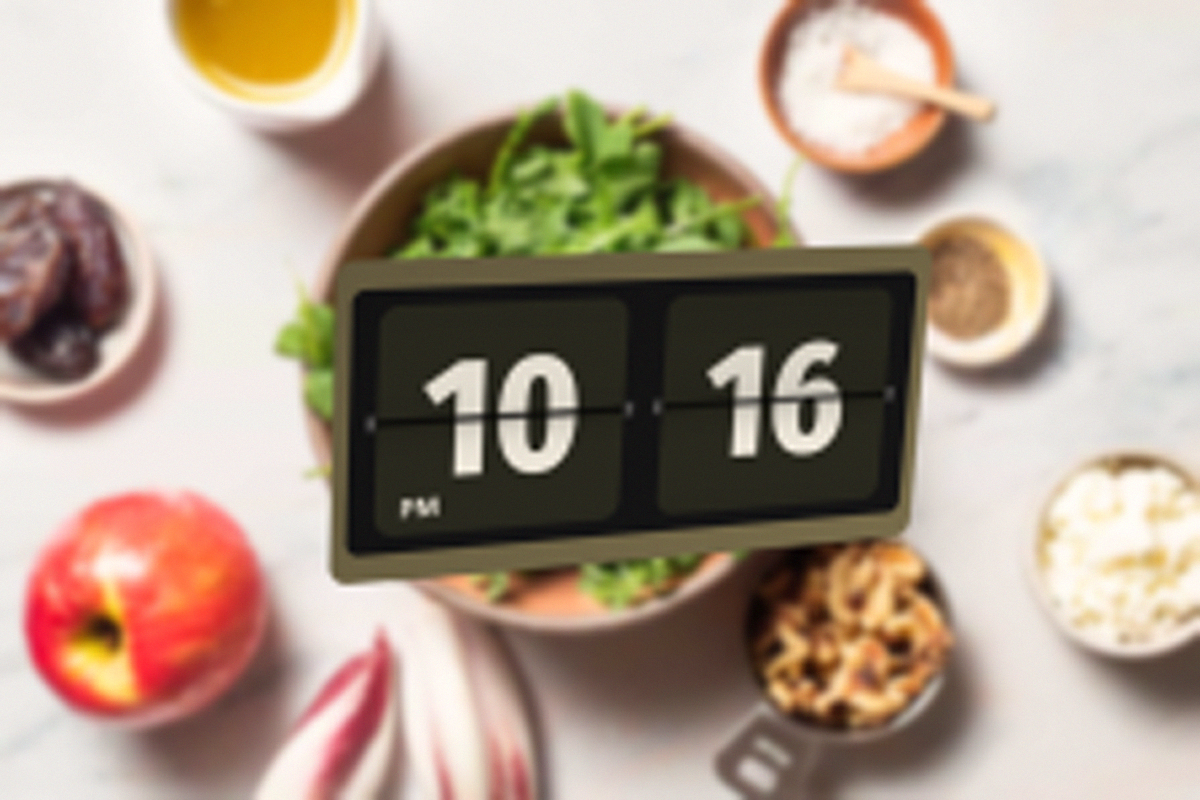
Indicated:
10.16
